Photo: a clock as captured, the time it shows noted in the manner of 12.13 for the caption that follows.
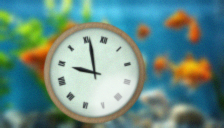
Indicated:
8.56
